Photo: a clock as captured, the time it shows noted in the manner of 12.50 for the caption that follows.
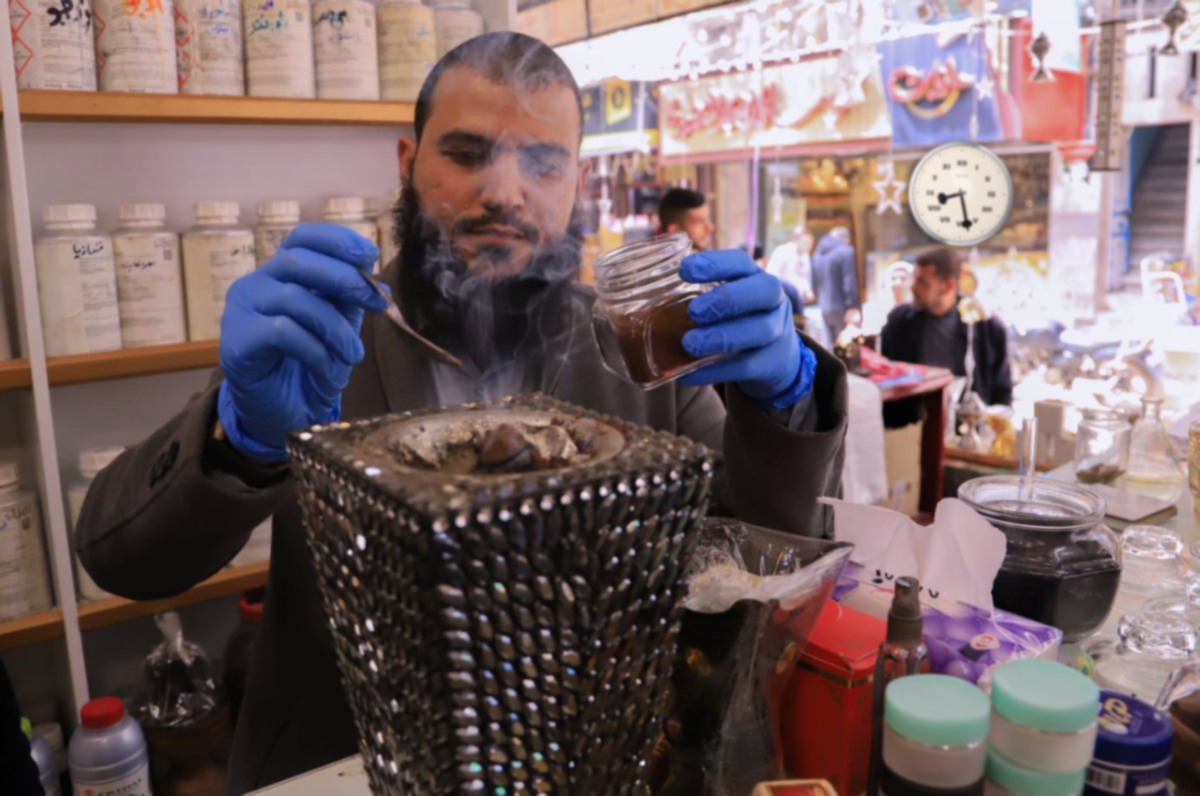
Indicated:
8.28
